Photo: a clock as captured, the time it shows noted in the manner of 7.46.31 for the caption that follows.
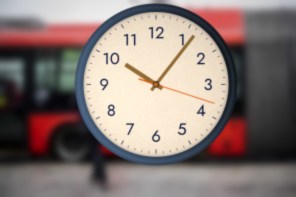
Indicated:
10.06.18
